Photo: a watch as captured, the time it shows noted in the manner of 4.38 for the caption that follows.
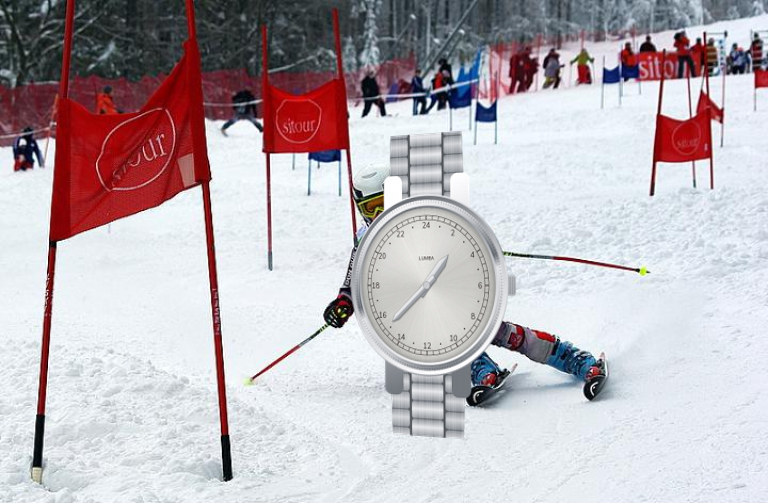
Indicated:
2.38
